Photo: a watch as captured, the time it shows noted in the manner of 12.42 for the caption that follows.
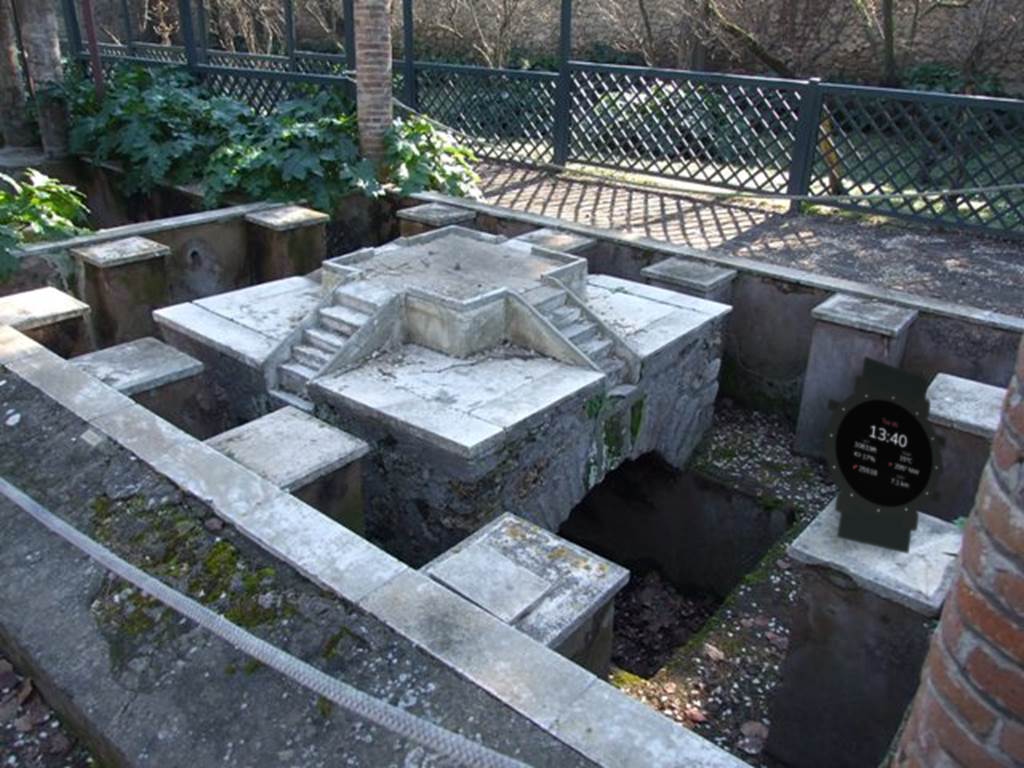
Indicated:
13.40
